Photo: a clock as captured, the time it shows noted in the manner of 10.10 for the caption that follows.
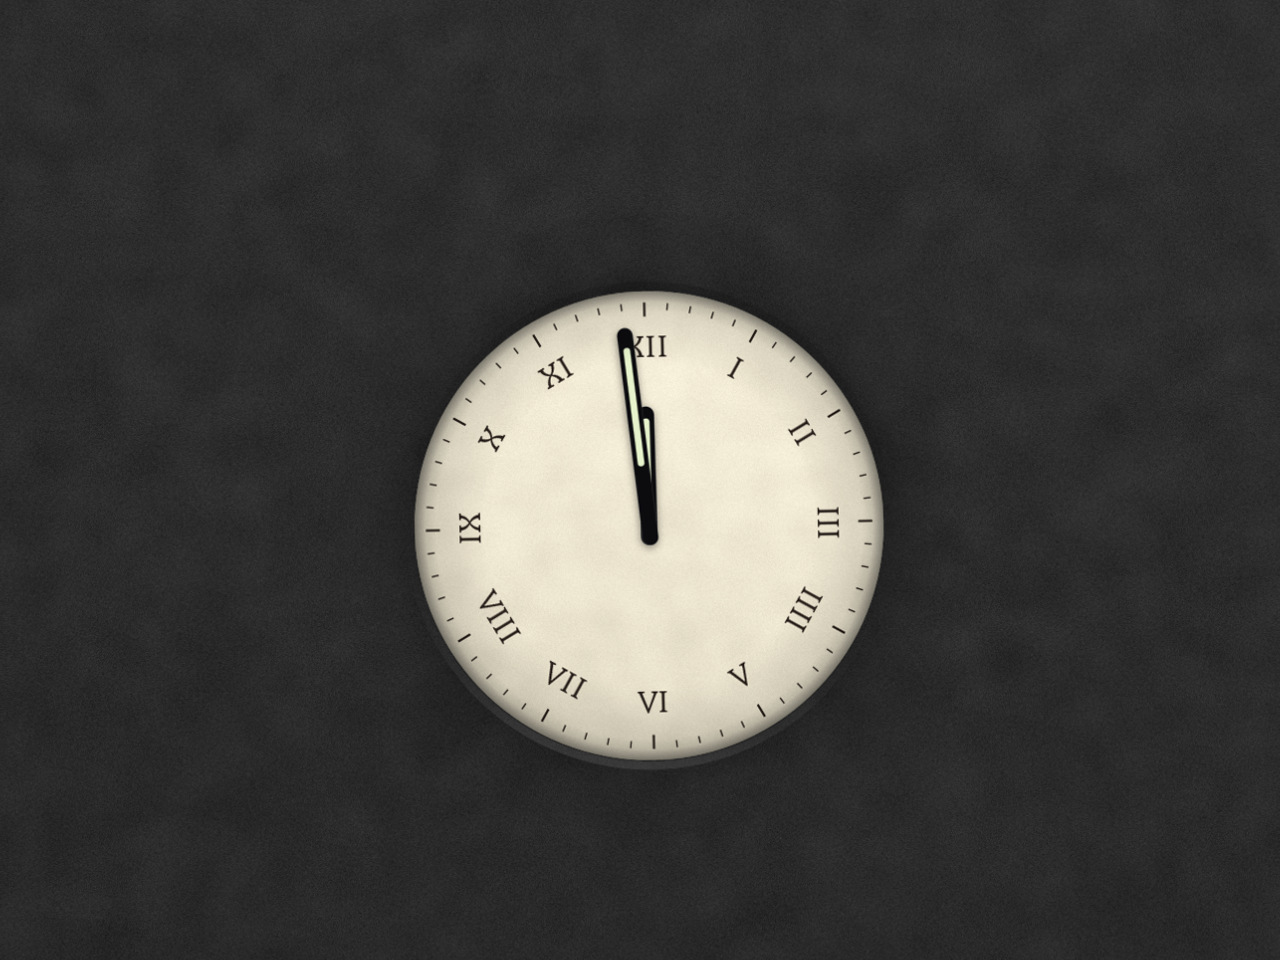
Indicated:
11.59
